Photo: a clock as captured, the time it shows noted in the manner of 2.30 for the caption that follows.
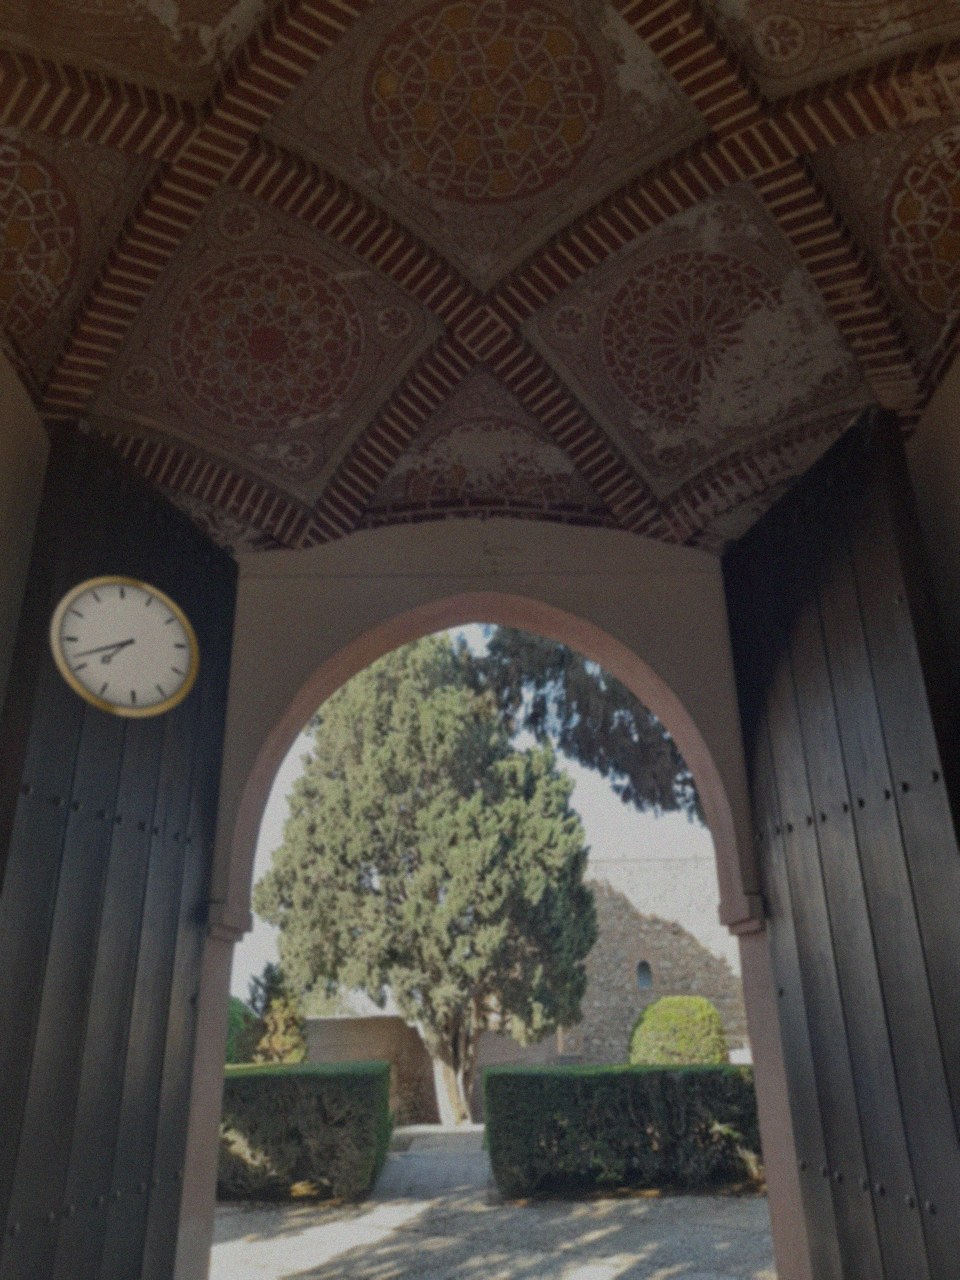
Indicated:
7.42
